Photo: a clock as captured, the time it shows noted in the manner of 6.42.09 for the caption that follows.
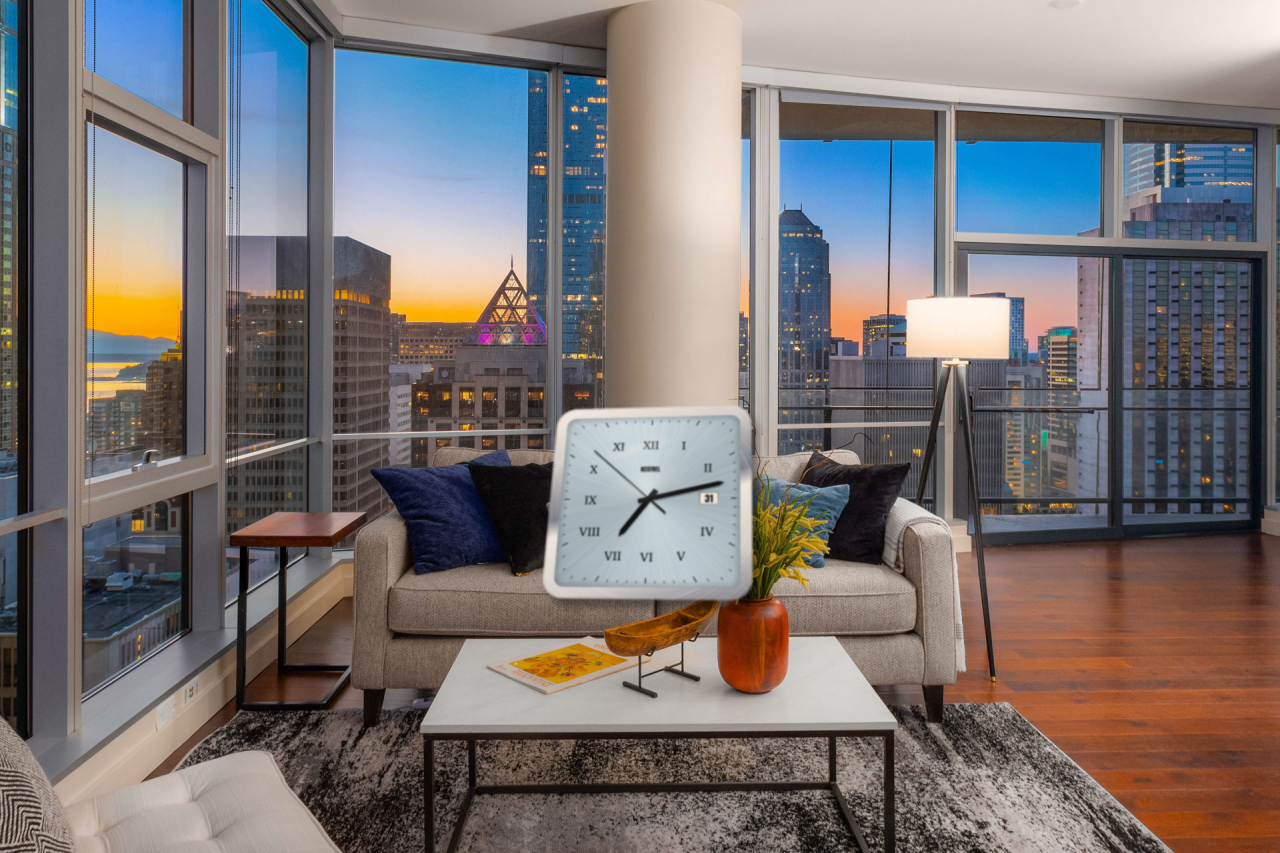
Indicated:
7.12.52
